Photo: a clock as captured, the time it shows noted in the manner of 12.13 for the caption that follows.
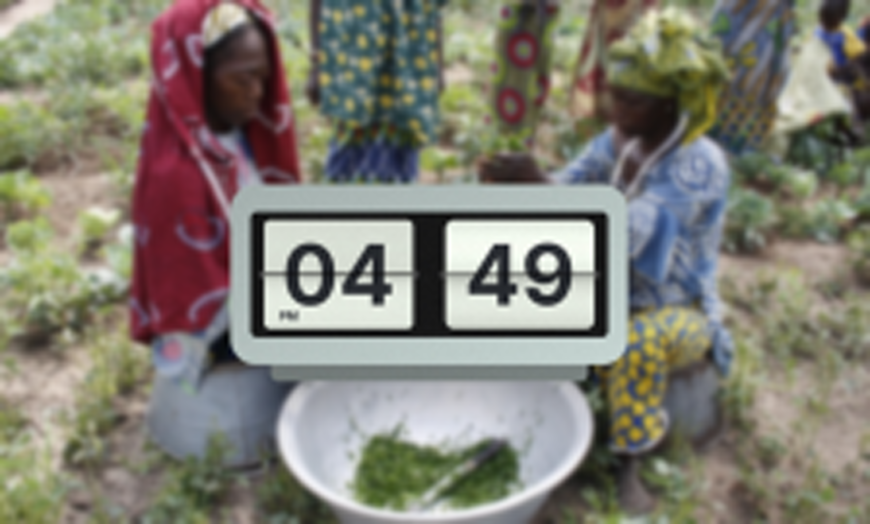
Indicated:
4.49
